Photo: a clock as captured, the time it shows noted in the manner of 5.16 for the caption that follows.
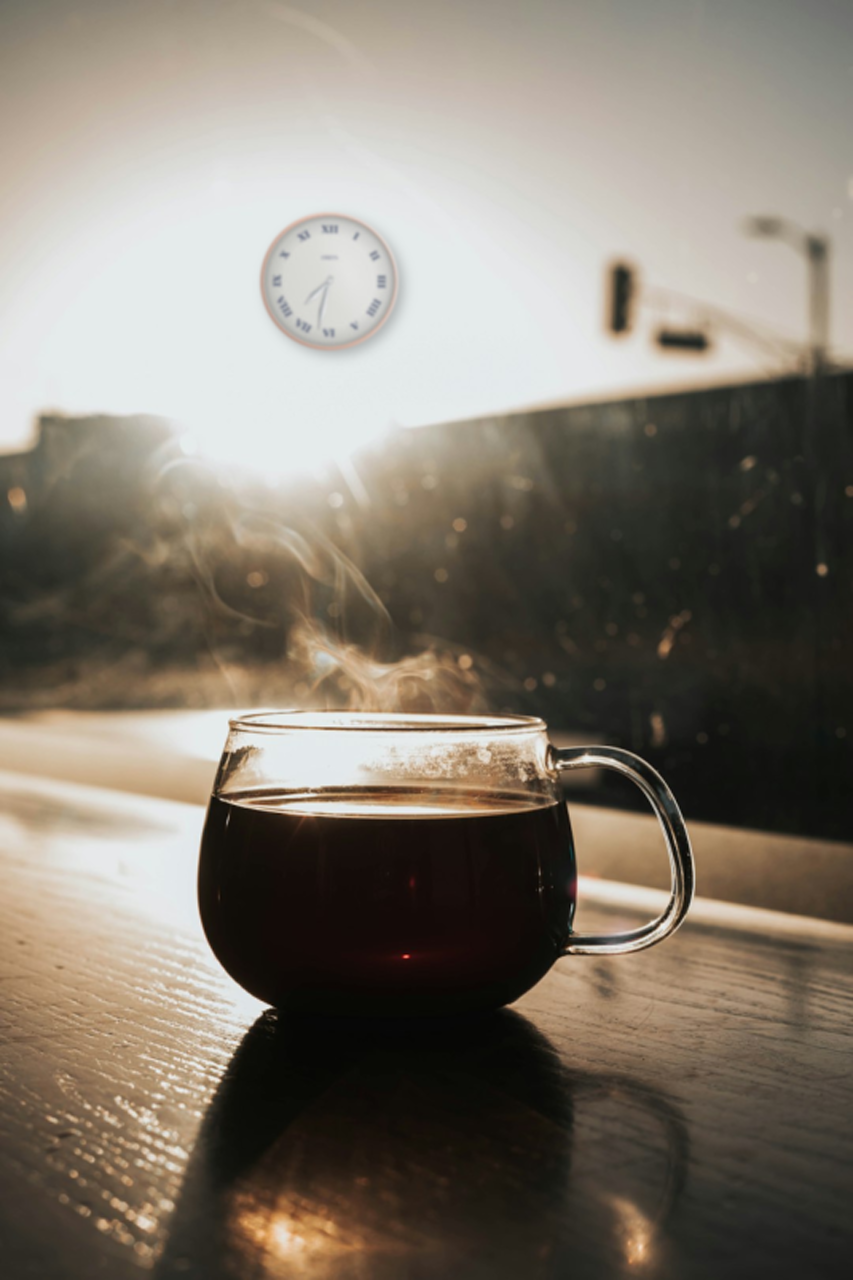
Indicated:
7.32
